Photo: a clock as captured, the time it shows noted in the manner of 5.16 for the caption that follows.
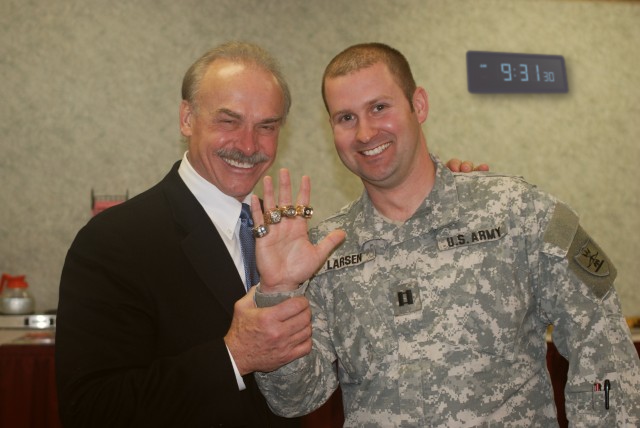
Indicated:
9.31
